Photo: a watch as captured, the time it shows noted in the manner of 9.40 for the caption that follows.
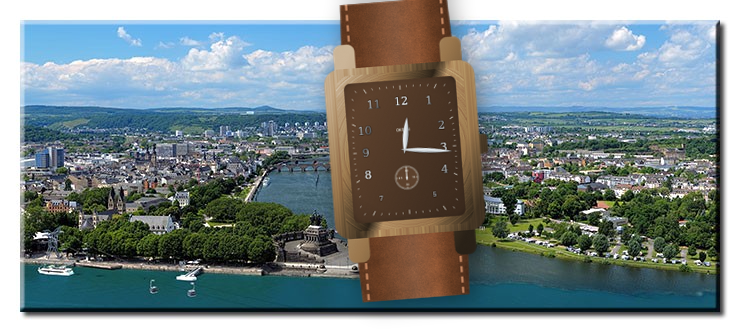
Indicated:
12.16
